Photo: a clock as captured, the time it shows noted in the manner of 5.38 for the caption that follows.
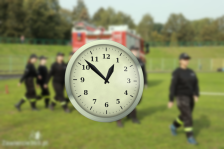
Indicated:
12.52
